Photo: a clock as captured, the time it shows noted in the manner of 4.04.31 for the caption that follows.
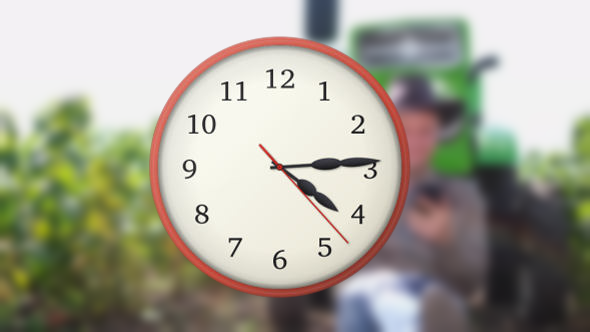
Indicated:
4.14.23
